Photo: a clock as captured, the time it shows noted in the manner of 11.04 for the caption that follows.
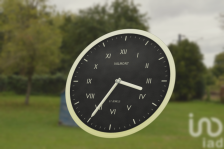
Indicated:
3.35
